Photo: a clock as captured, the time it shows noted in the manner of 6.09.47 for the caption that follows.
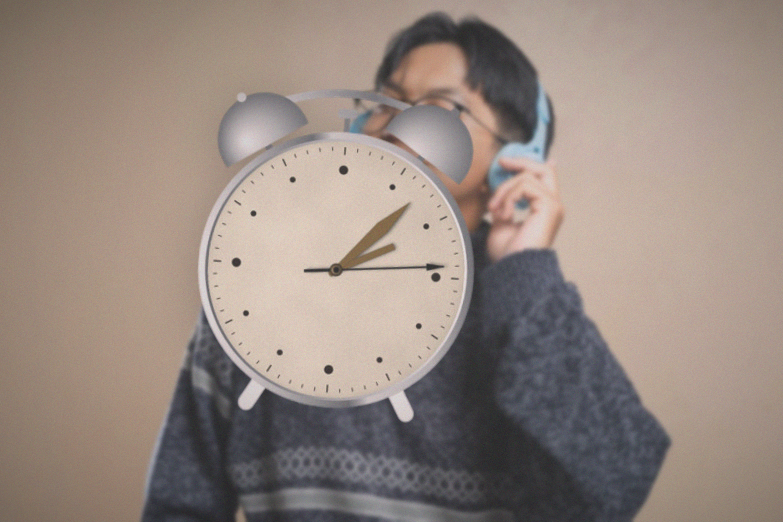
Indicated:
2.07.14
